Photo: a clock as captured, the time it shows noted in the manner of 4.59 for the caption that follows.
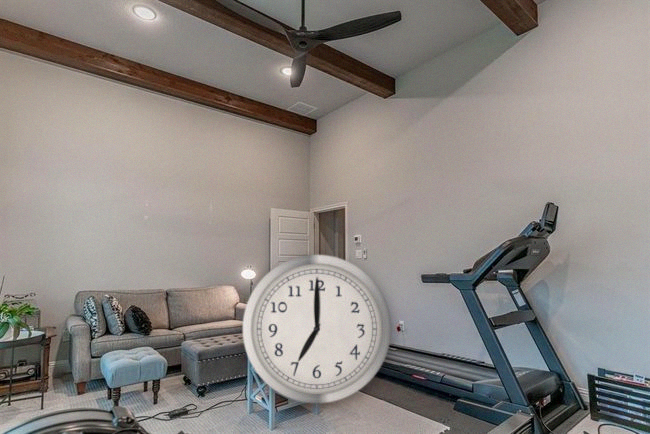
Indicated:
7.00
